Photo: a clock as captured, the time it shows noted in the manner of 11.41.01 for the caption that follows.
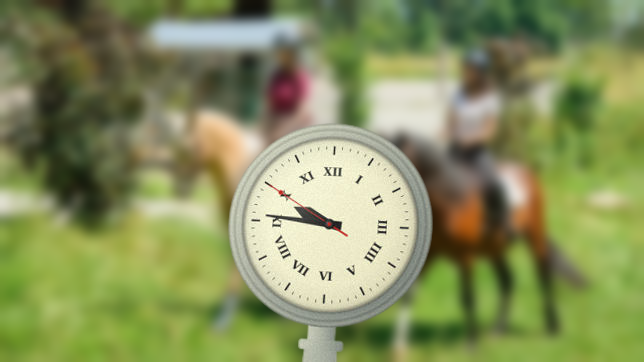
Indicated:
9.45.50
